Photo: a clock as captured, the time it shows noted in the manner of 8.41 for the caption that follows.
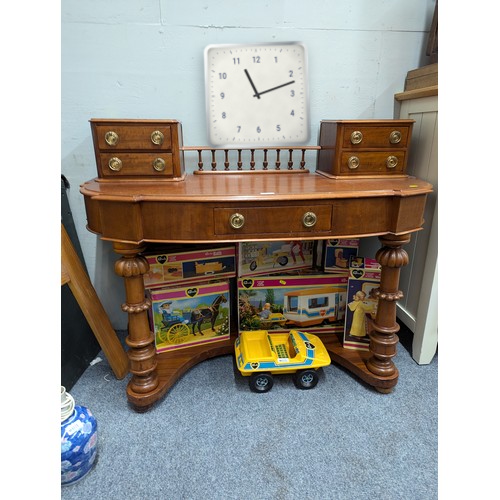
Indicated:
11.12
